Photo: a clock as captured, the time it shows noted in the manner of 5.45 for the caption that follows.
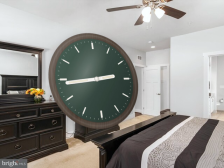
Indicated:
2.44
